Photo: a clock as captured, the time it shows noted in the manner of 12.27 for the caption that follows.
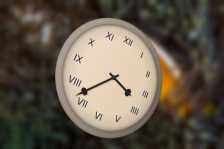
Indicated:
3.37
